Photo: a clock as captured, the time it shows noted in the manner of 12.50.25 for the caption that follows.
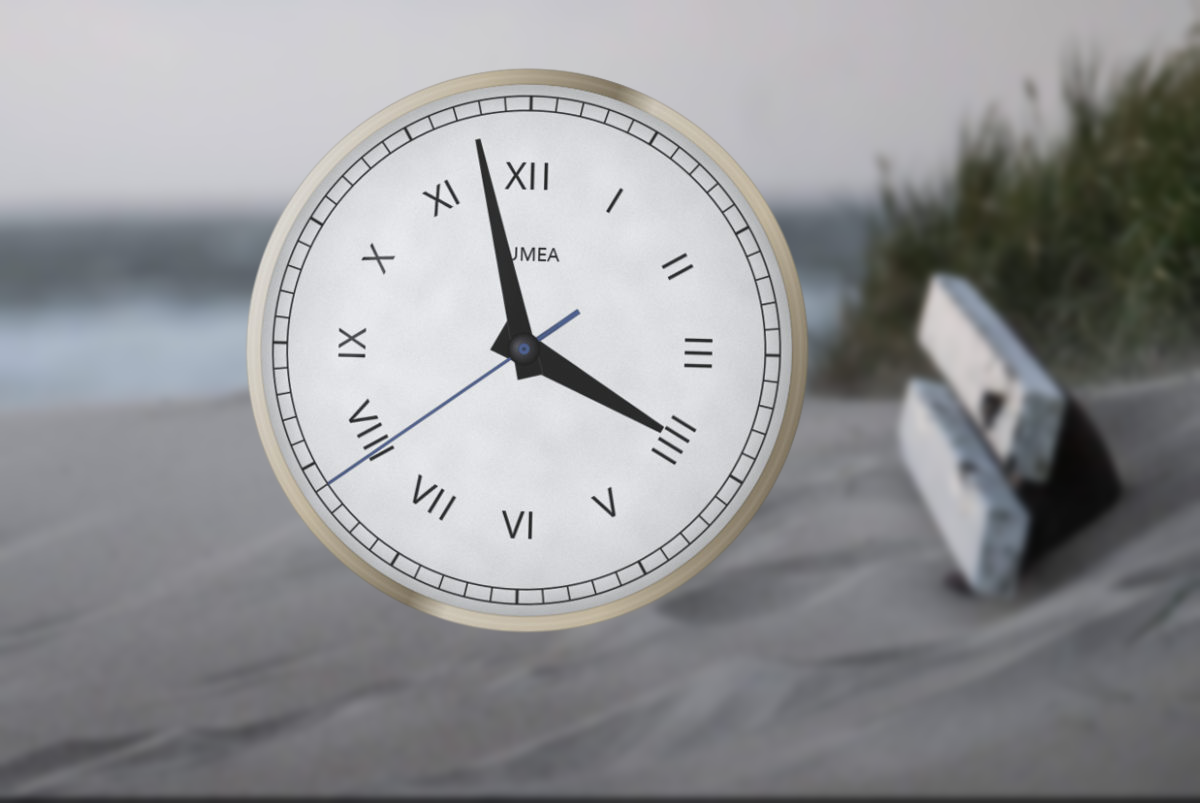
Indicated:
3.57.39
